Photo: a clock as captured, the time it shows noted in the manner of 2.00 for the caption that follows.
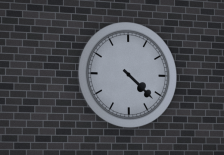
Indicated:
4.22
